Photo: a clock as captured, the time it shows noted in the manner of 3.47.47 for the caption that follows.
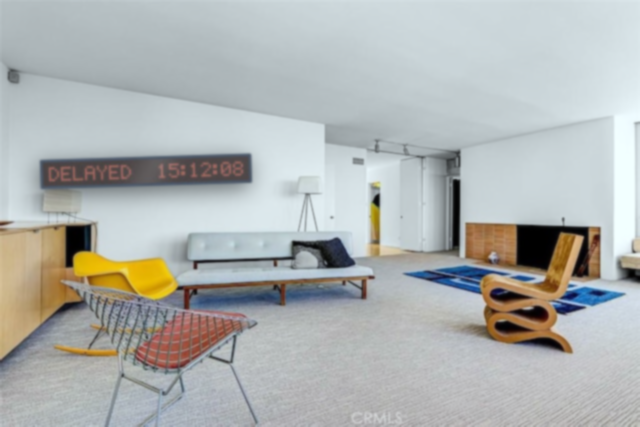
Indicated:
15.12.08
